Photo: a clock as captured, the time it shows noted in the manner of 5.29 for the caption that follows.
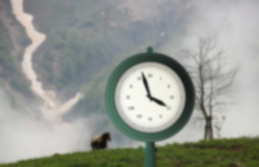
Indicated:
3.57
